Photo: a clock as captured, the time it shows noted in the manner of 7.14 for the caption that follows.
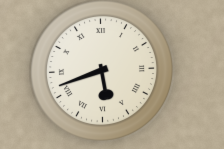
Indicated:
5.42
